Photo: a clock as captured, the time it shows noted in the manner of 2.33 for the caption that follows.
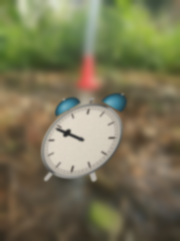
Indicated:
9.49
